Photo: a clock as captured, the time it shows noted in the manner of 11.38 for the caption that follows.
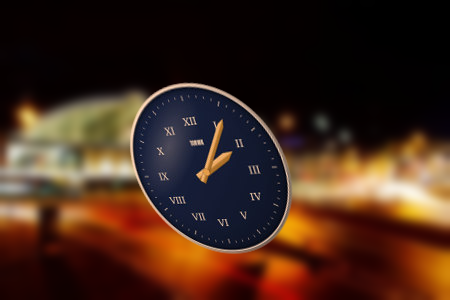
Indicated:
2.06
